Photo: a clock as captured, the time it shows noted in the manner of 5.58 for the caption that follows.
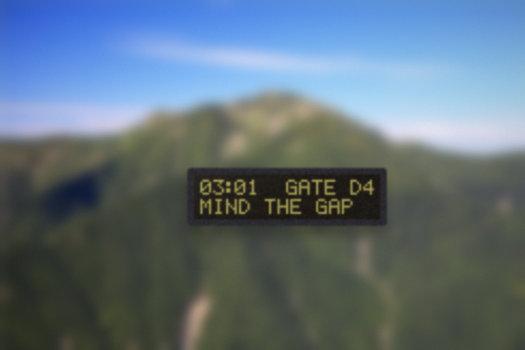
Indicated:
3.01
